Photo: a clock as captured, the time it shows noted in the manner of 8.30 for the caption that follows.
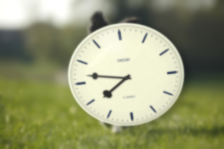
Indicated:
7.47
